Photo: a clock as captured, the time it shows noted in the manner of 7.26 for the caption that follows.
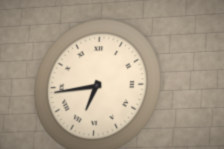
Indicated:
6.44
